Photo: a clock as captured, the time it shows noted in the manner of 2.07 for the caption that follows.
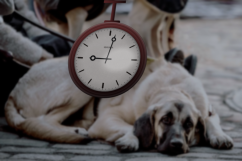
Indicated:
9.02
